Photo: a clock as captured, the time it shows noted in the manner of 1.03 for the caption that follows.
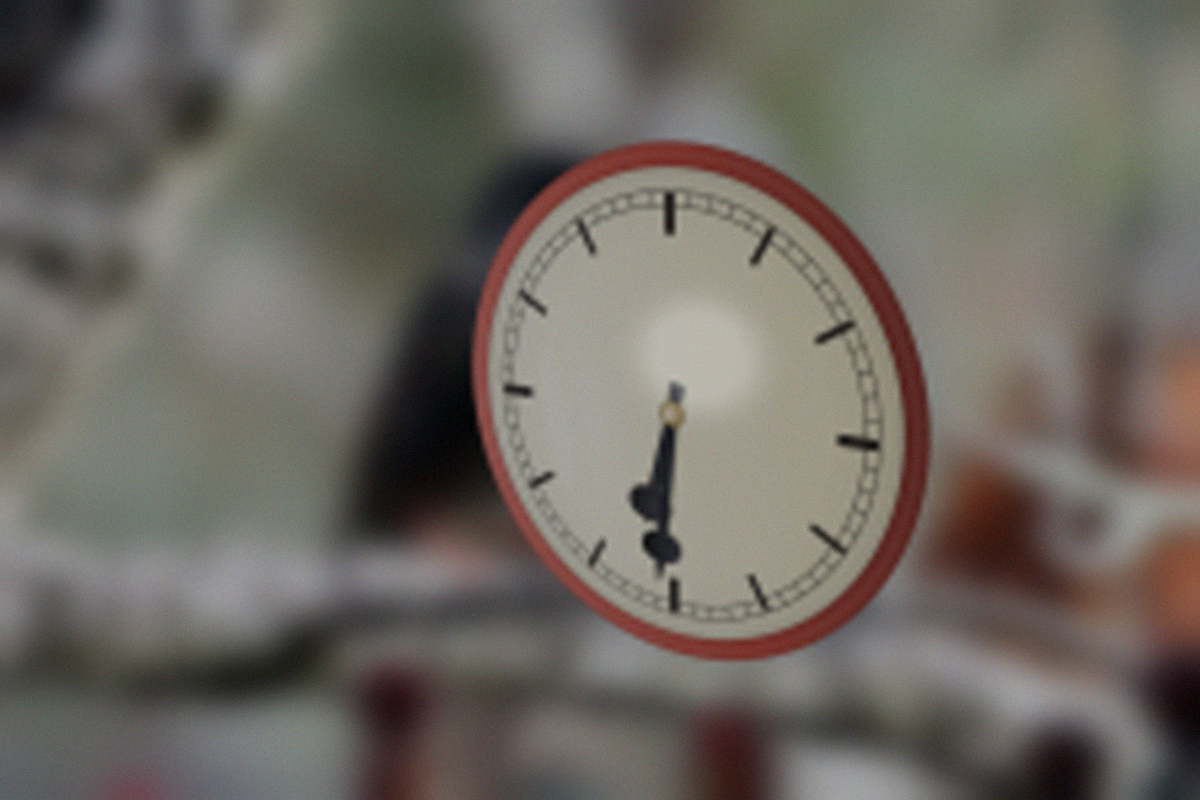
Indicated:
6.31
